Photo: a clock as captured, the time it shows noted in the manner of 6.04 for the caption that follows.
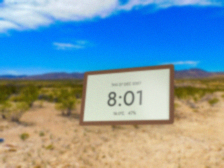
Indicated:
8.01
